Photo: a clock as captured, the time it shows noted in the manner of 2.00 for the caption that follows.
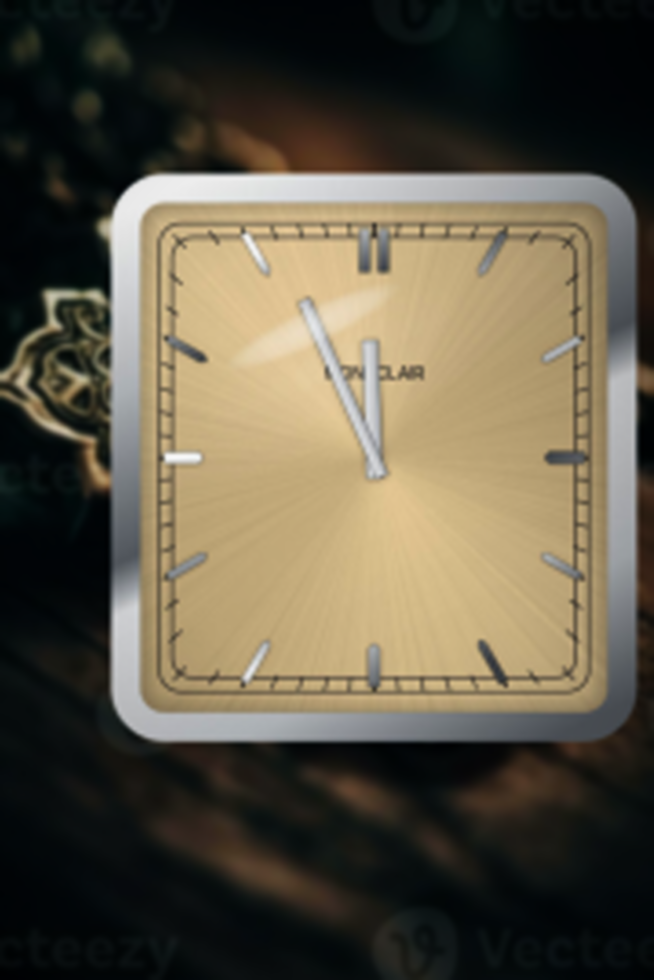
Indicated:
11.56
